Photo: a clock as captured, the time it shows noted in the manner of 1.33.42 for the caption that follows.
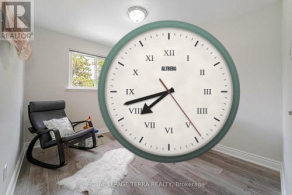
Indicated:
7.42.24
